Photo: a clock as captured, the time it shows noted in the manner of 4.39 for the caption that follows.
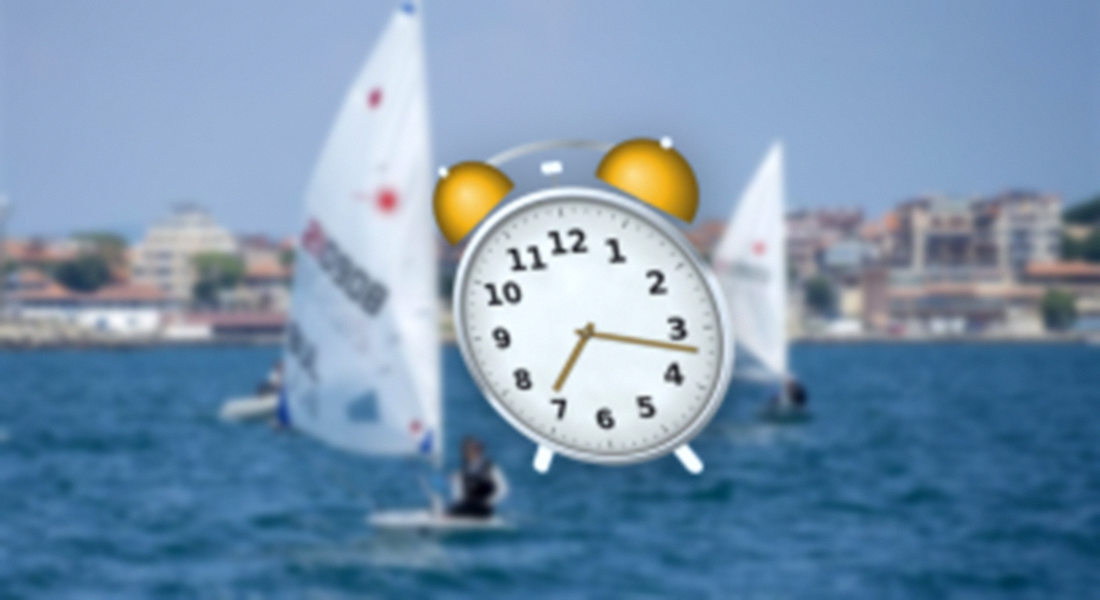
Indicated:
7.17
